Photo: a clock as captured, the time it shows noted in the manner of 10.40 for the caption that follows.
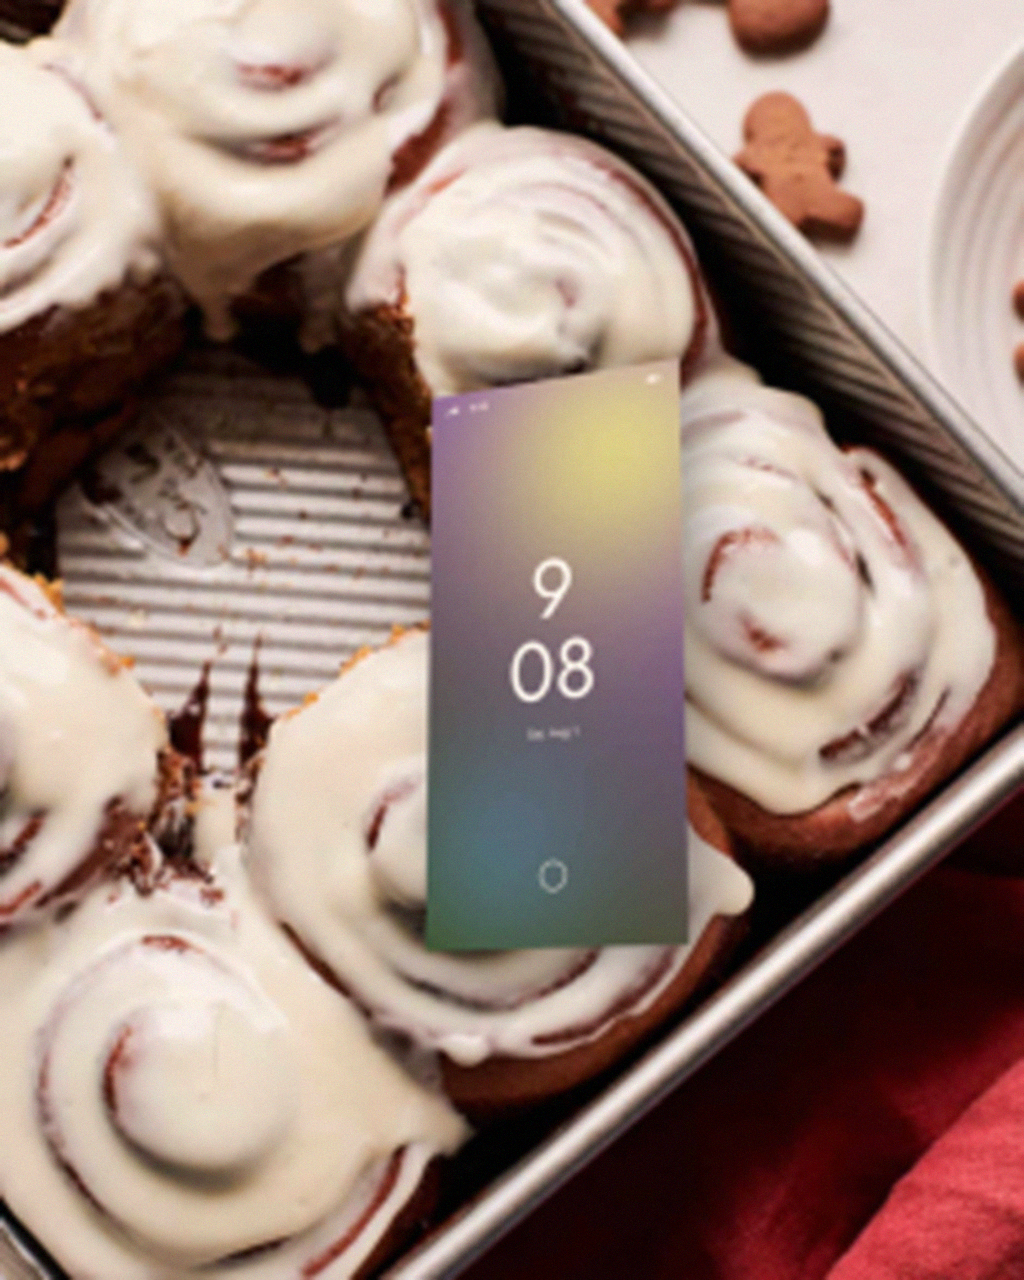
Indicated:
9.08
